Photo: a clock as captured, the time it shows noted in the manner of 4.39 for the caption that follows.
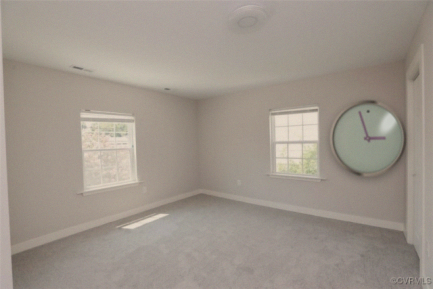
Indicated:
2.57
